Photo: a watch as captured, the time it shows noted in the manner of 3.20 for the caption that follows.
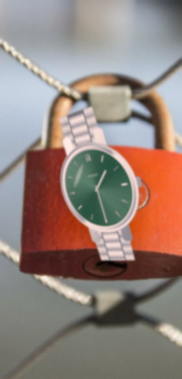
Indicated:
1.30
